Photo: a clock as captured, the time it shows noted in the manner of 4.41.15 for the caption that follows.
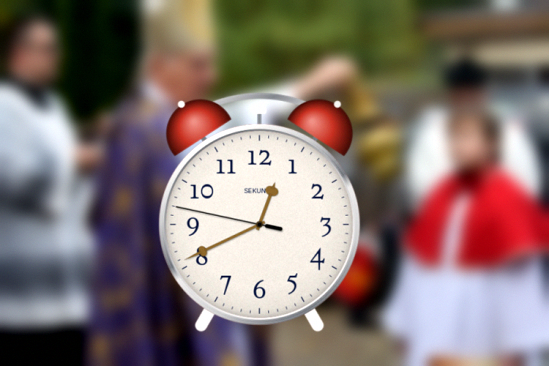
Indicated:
12.40.47
